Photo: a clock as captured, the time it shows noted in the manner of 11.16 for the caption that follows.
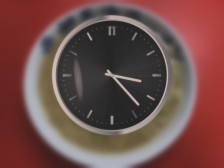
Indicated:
3.23
